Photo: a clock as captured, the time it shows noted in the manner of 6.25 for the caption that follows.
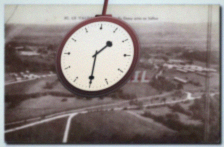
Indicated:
1.30
